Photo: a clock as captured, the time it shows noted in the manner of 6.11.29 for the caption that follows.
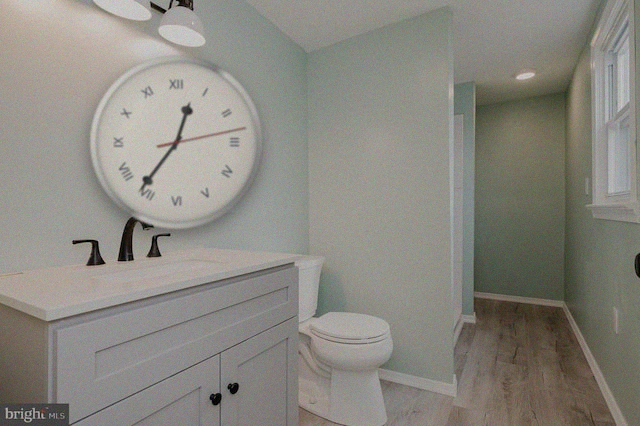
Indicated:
12.36.13
